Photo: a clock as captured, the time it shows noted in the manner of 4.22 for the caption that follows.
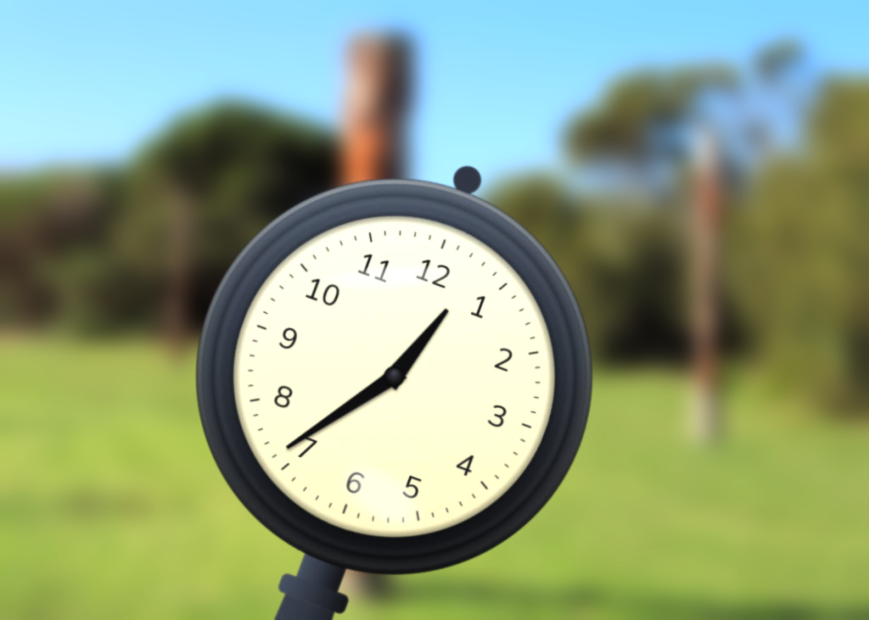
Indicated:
12.36
